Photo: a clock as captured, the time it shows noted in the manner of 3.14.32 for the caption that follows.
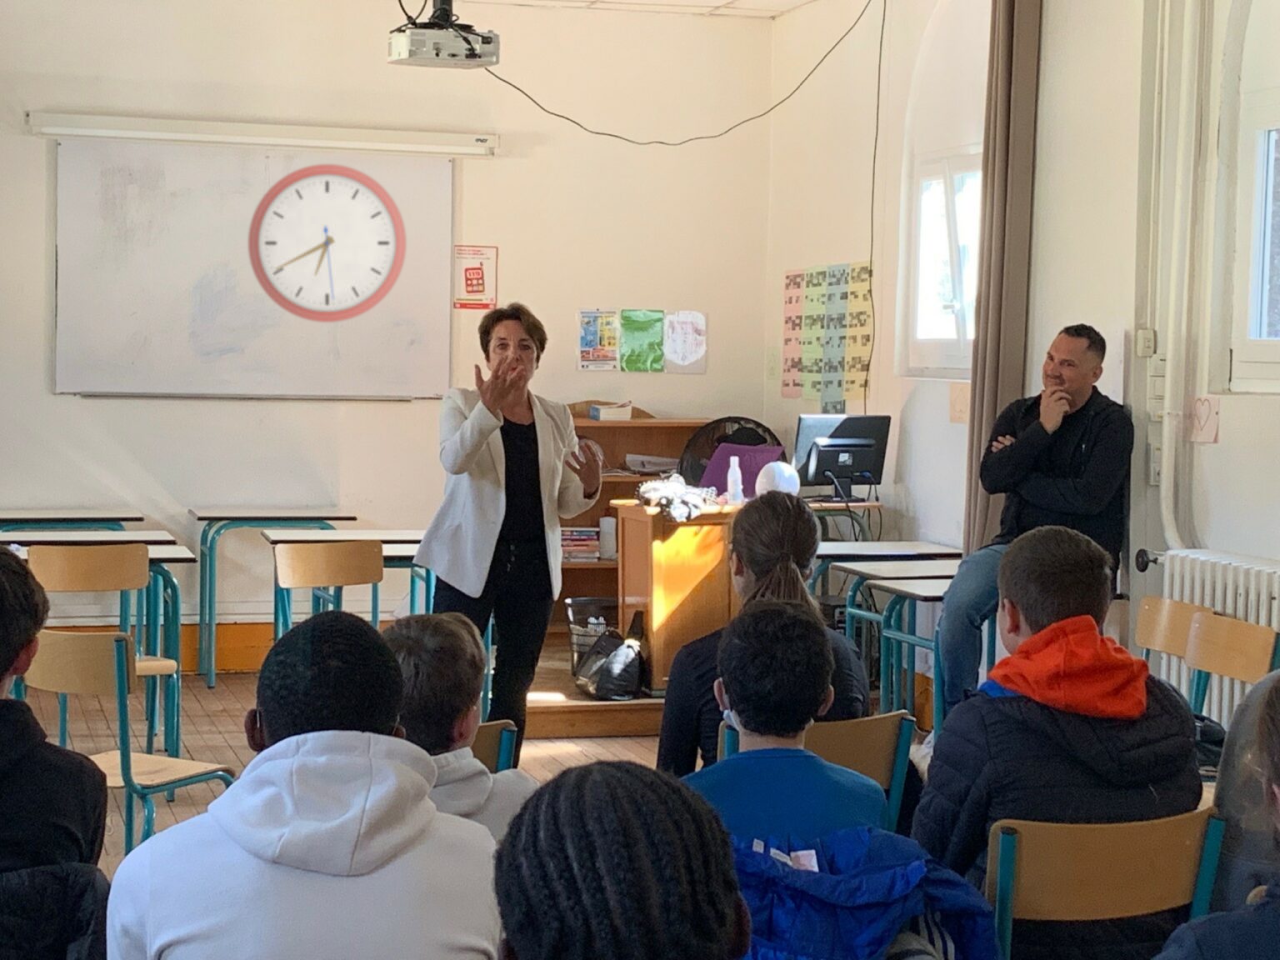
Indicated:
6.40.29
